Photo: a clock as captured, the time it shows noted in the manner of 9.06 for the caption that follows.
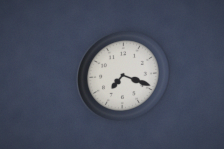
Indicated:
7.19
